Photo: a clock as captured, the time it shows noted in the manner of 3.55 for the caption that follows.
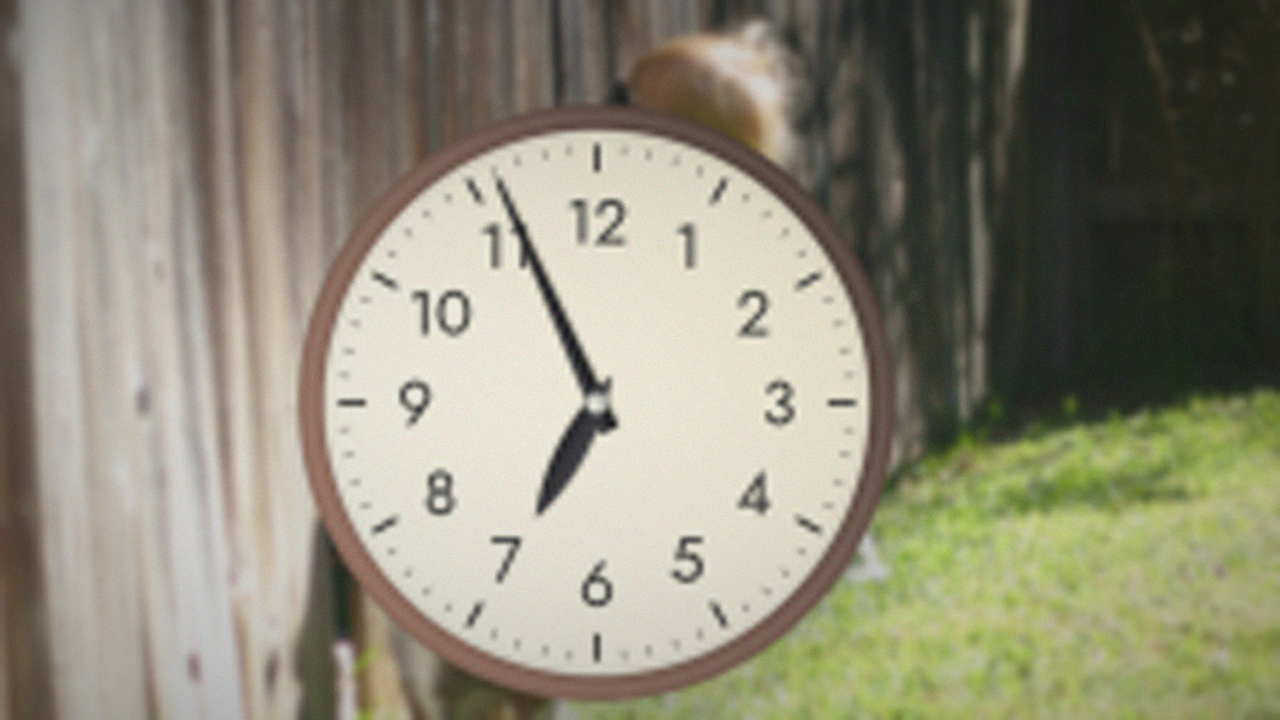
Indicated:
6.56
